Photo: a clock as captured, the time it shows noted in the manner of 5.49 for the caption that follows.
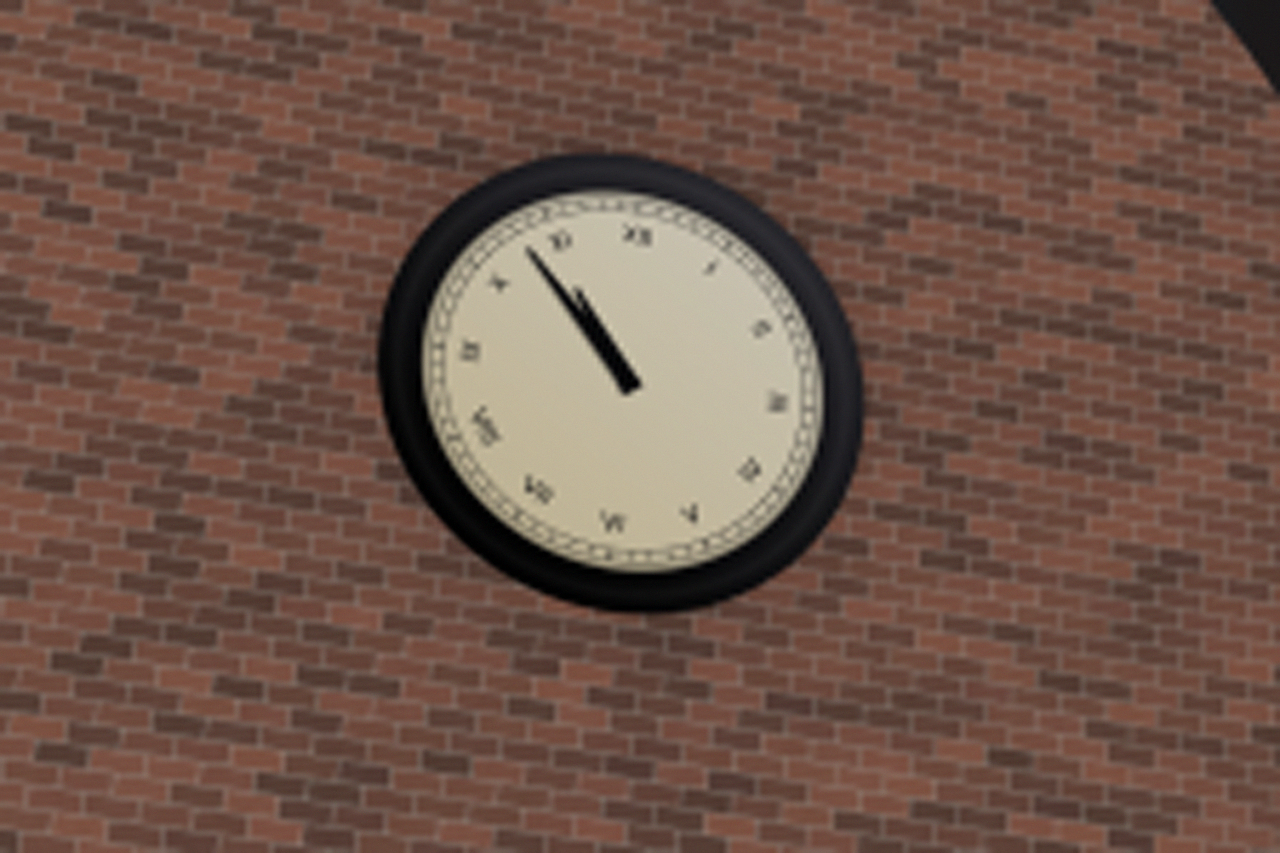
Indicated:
10.53
